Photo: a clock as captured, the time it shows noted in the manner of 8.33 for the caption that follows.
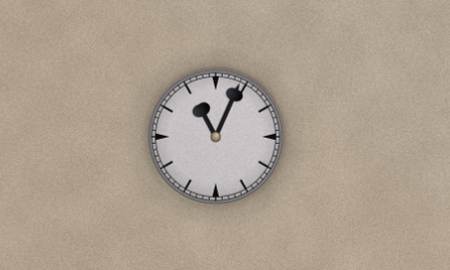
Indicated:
11.04
